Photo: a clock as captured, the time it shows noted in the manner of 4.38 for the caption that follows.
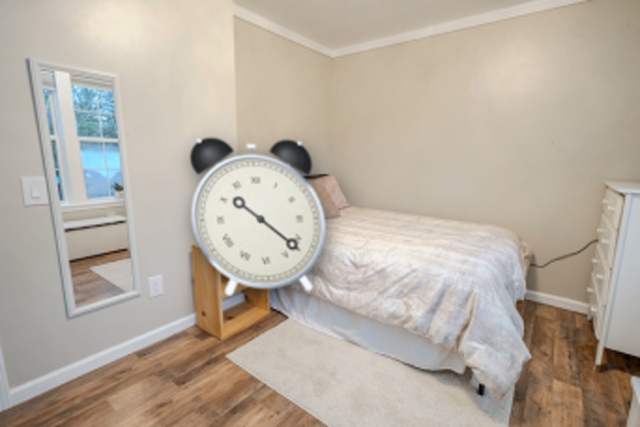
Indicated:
10.22
